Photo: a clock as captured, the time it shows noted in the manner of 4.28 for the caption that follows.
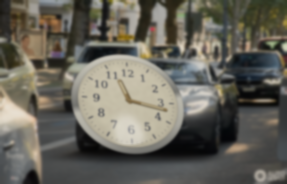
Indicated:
11.17
